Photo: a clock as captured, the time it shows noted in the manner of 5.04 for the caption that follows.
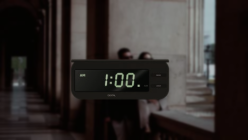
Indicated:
1.00
